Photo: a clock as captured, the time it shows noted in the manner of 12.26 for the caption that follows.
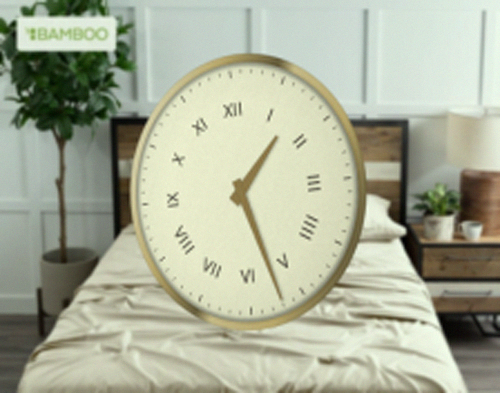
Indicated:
1.27
